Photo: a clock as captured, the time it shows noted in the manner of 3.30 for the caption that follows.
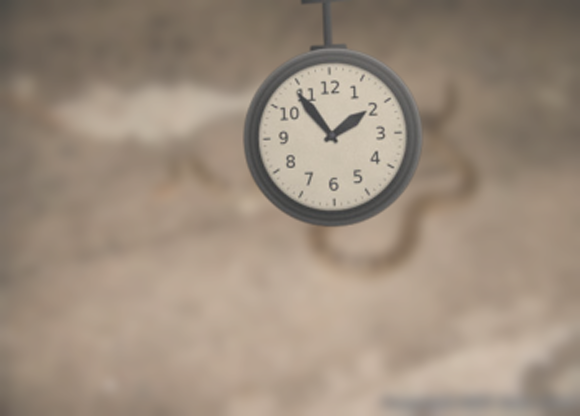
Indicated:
1.54
